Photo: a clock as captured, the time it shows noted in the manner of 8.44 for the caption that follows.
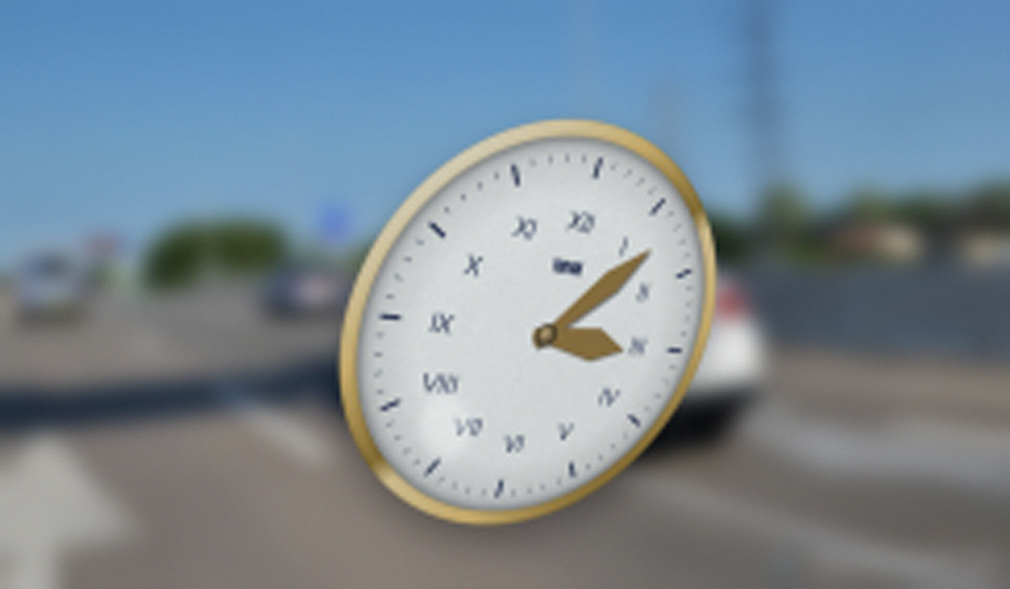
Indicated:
3.07
